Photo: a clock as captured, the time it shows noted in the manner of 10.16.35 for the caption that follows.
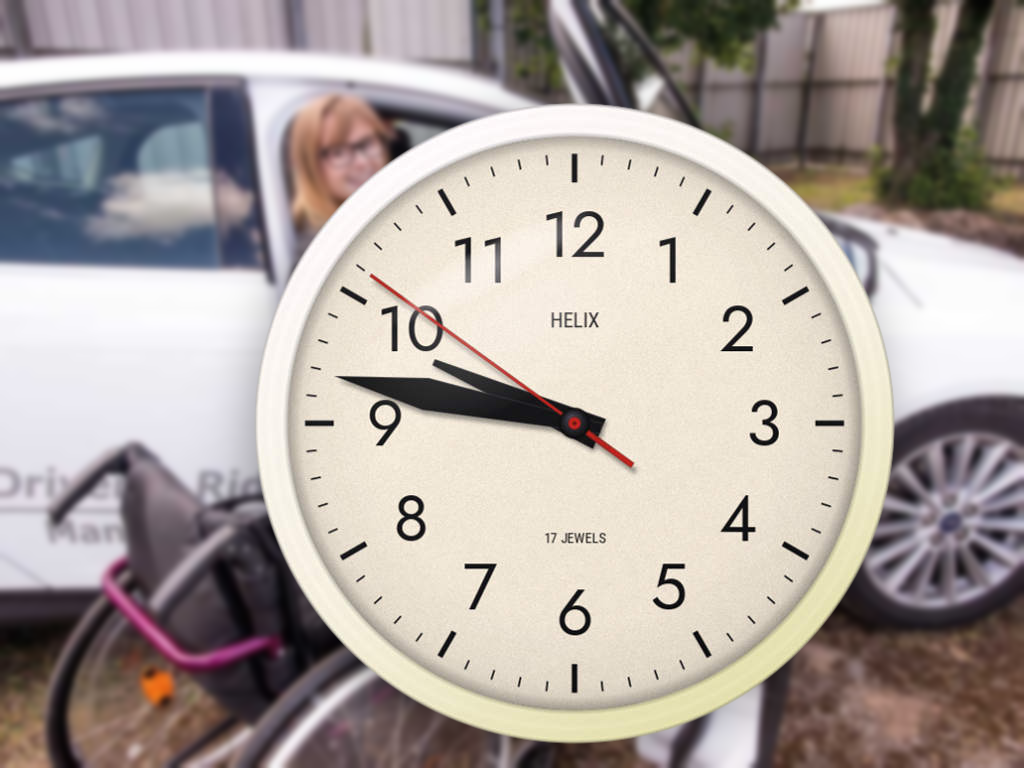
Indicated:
9.46.51
